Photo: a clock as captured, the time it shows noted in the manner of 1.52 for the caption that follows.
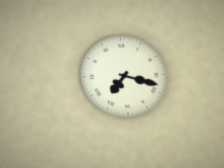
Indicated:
7.18
